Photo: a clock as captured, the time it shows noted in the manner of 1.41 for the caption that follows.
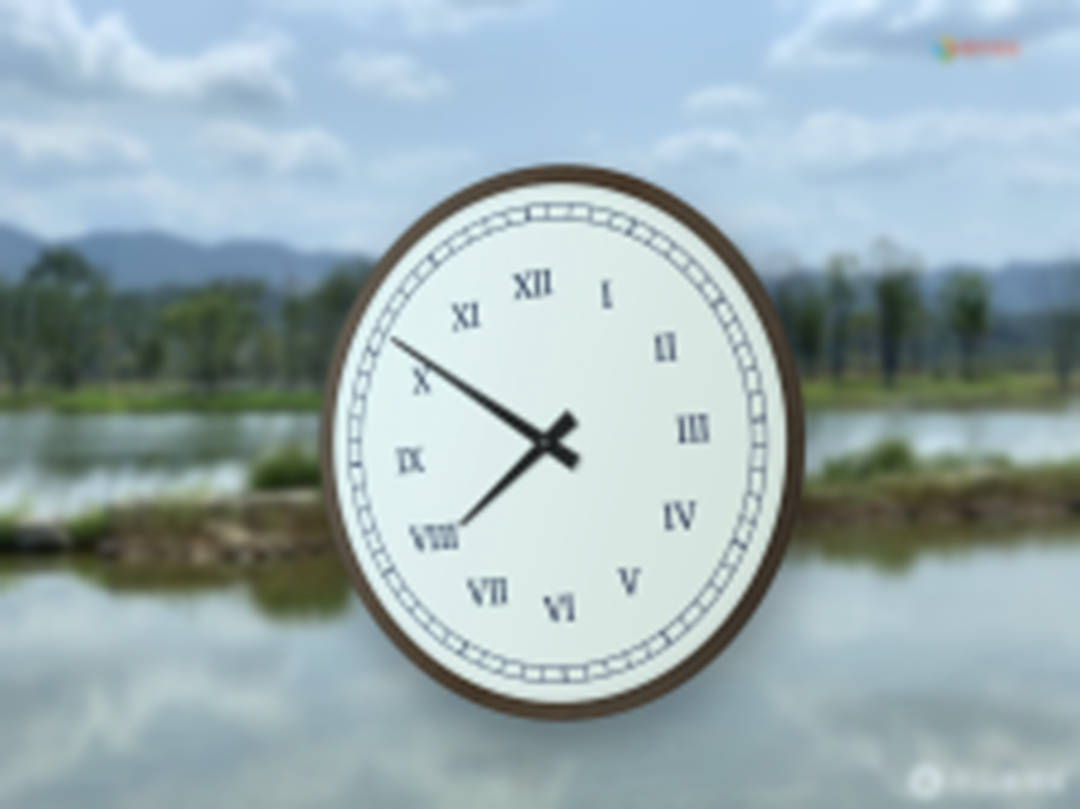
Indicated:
7.51
